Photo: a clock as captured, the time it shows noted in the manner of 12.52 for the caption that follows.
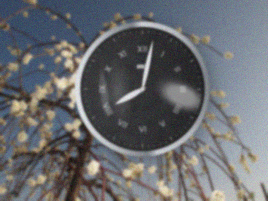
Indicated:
8.02
